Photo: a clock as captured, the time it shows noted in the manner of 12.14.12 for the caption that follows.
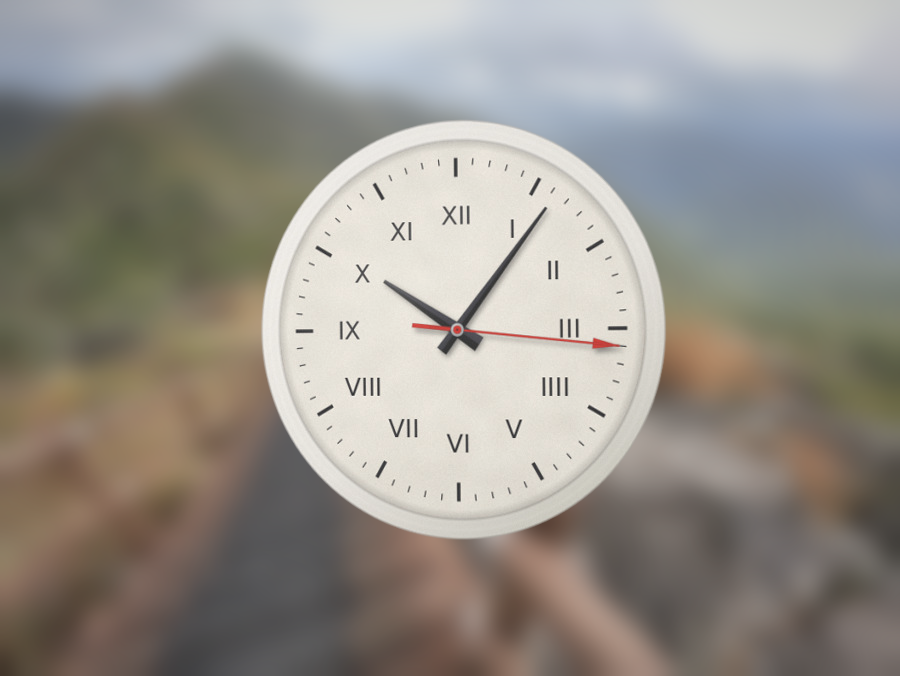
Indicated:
10.06.16
